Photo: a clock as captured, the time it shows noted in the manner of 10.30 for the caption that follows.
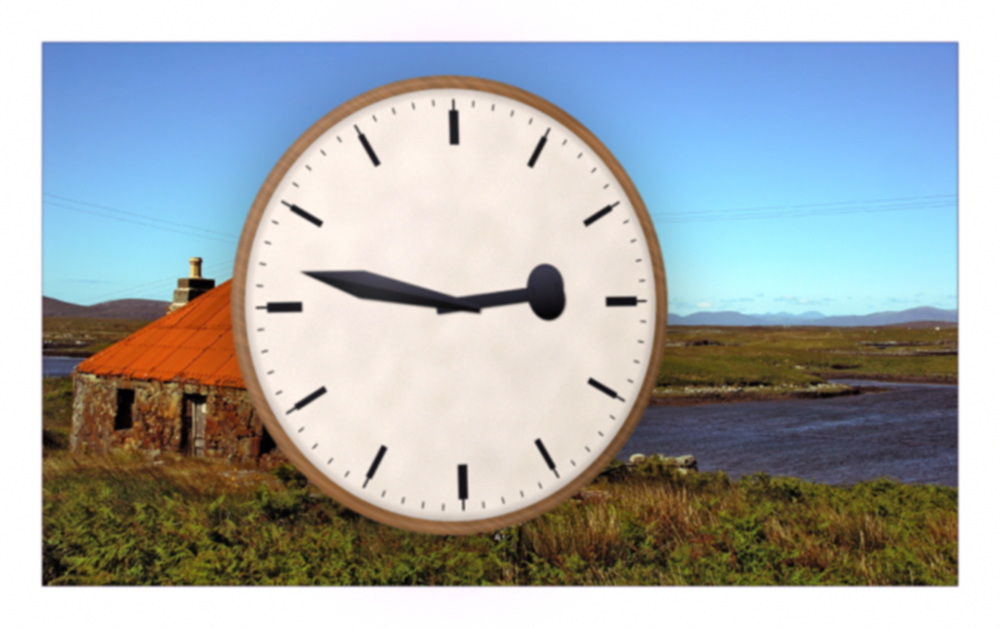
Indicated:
2.47
